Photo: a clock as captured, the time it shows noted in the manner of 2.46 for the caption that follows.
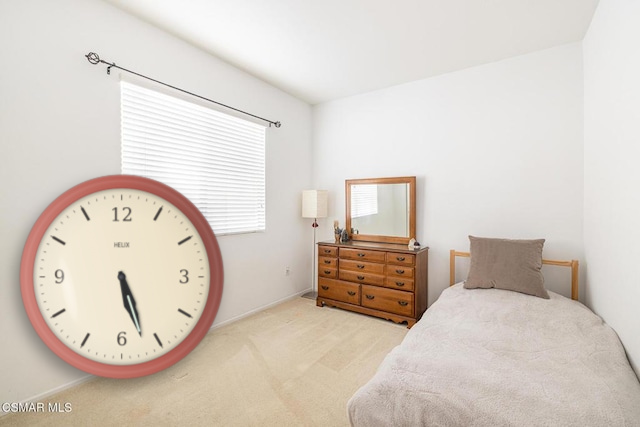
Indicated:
5.27
